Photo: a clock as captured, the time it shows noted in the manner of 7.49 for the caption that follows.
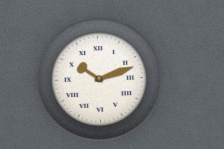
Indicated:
10.12
